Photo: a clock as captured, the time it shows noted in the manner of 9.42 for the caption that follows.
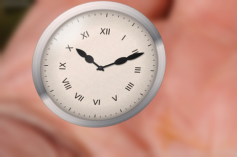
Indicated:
10.11
